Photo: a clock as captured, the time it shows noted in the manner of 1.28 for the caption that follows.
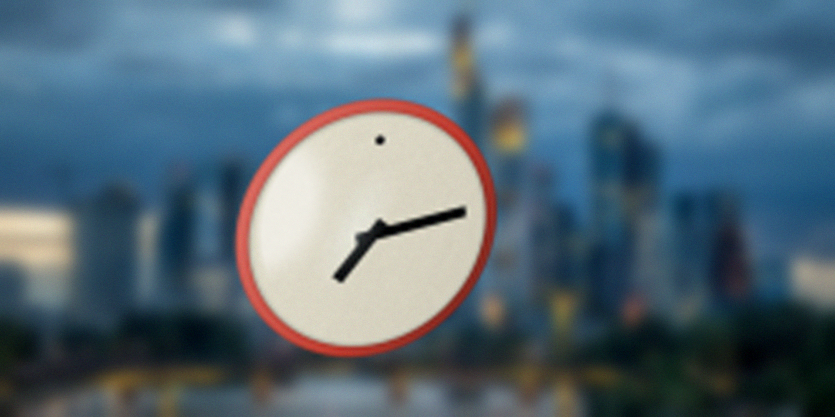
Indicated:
7.13
